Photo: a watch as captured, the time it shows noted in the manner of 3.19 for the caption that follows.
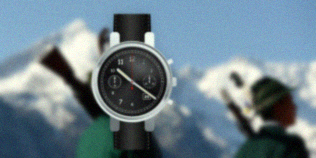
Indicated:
10.21
